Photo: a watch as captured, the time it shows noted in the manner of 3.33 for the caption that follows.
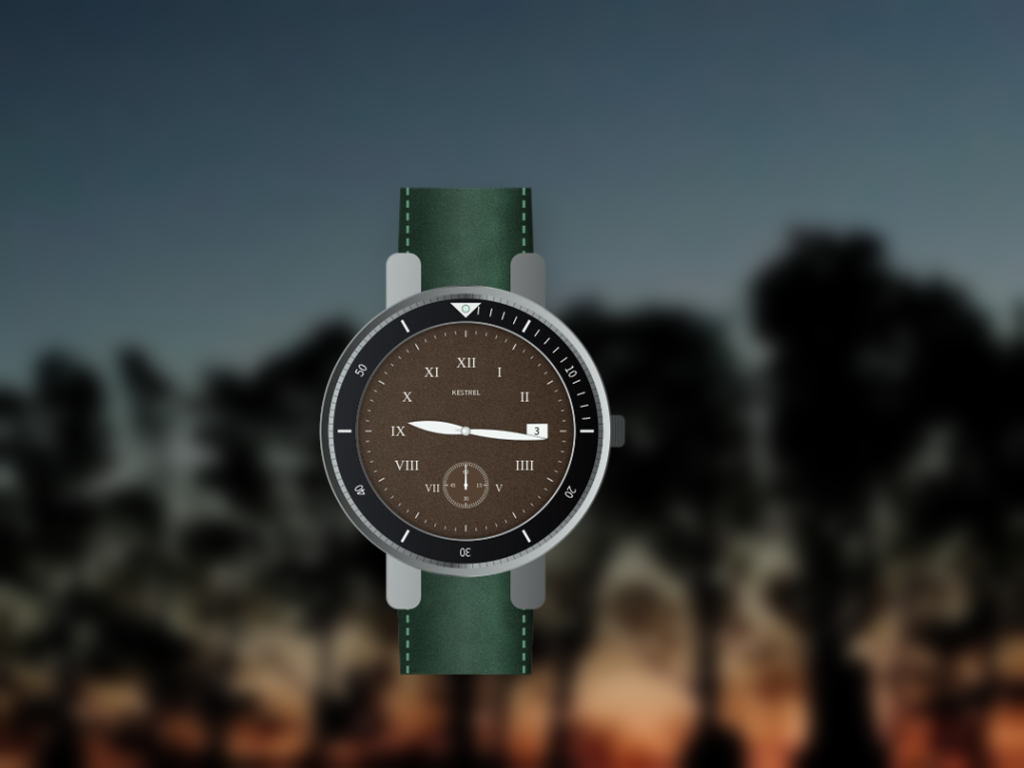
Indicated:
9.16
